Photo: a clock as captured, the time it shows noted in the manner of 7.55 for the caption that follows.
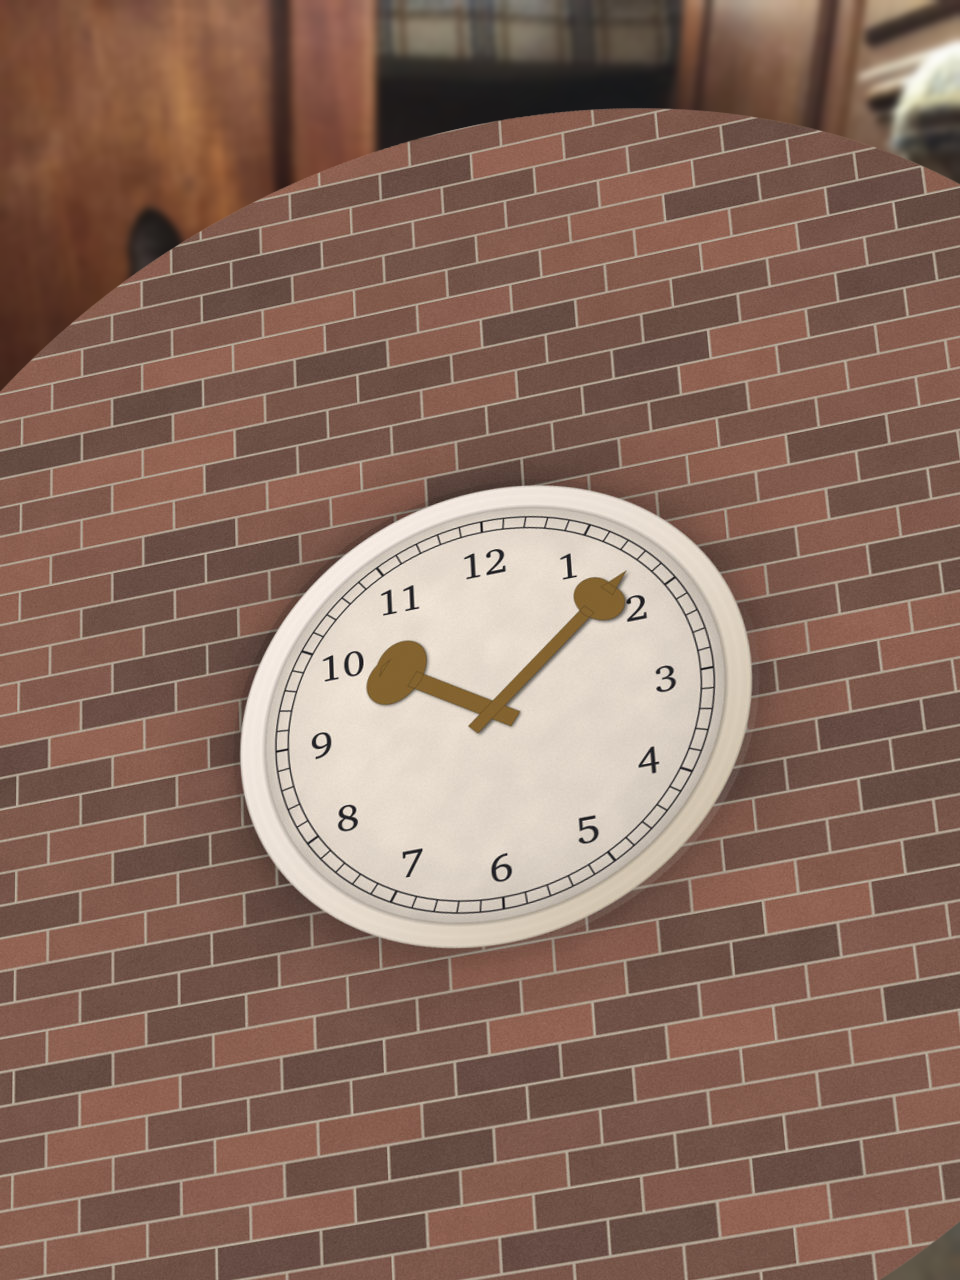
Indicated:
10.08
